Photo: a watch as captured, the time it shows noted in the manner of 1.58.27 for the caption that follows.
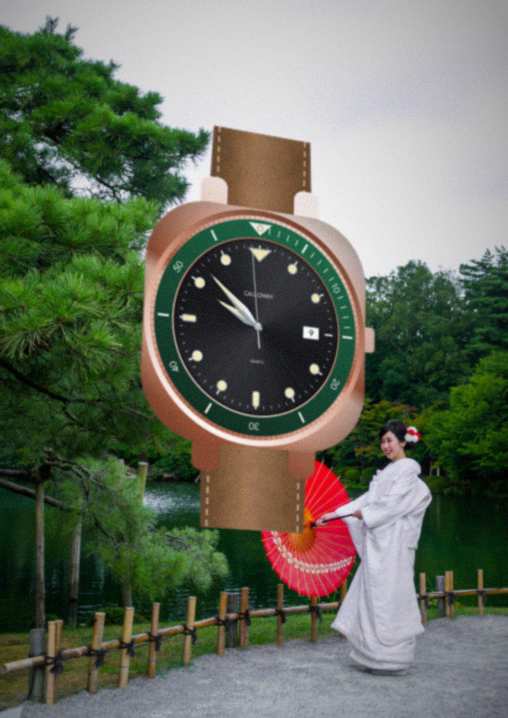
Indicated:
9.51.59
